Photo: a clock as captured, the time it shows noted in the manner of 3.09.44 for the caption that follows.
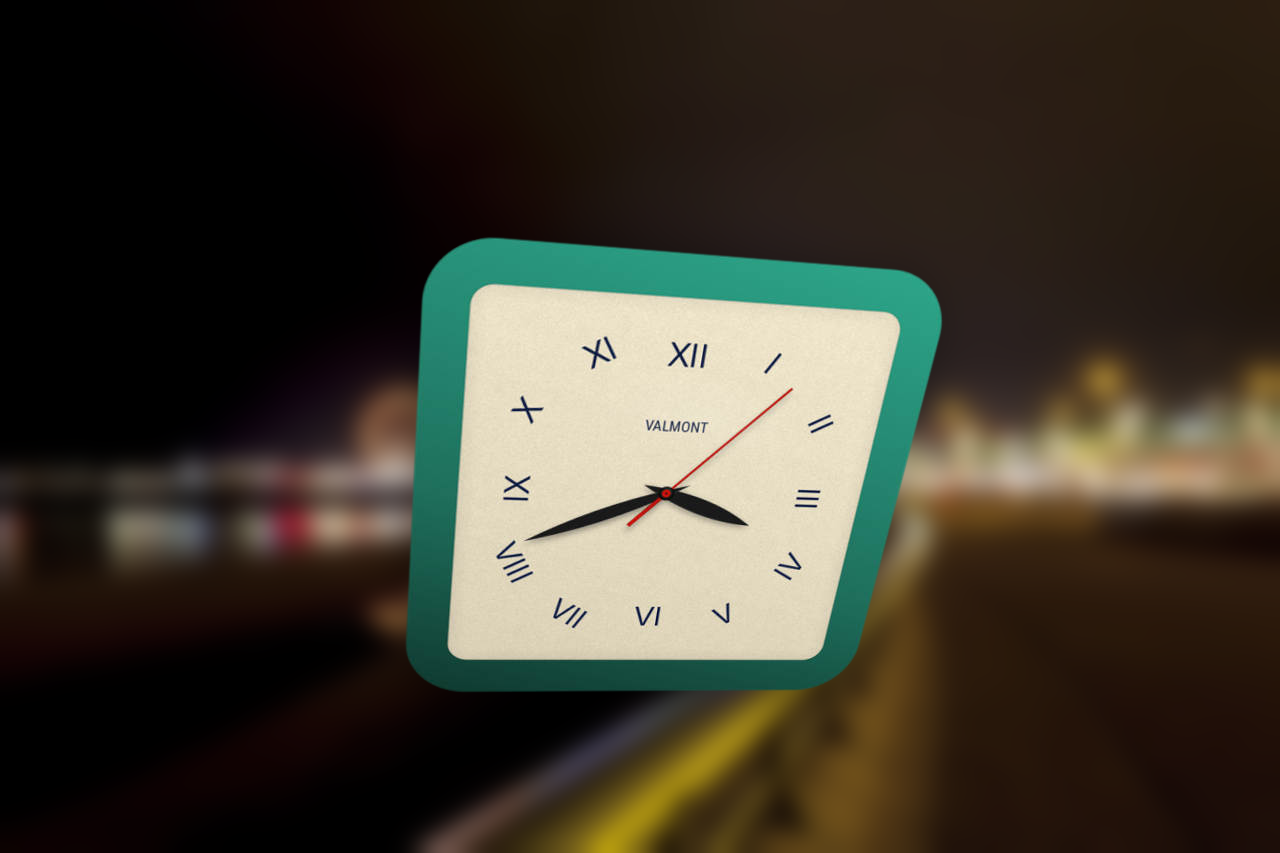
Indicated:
3.41.07
